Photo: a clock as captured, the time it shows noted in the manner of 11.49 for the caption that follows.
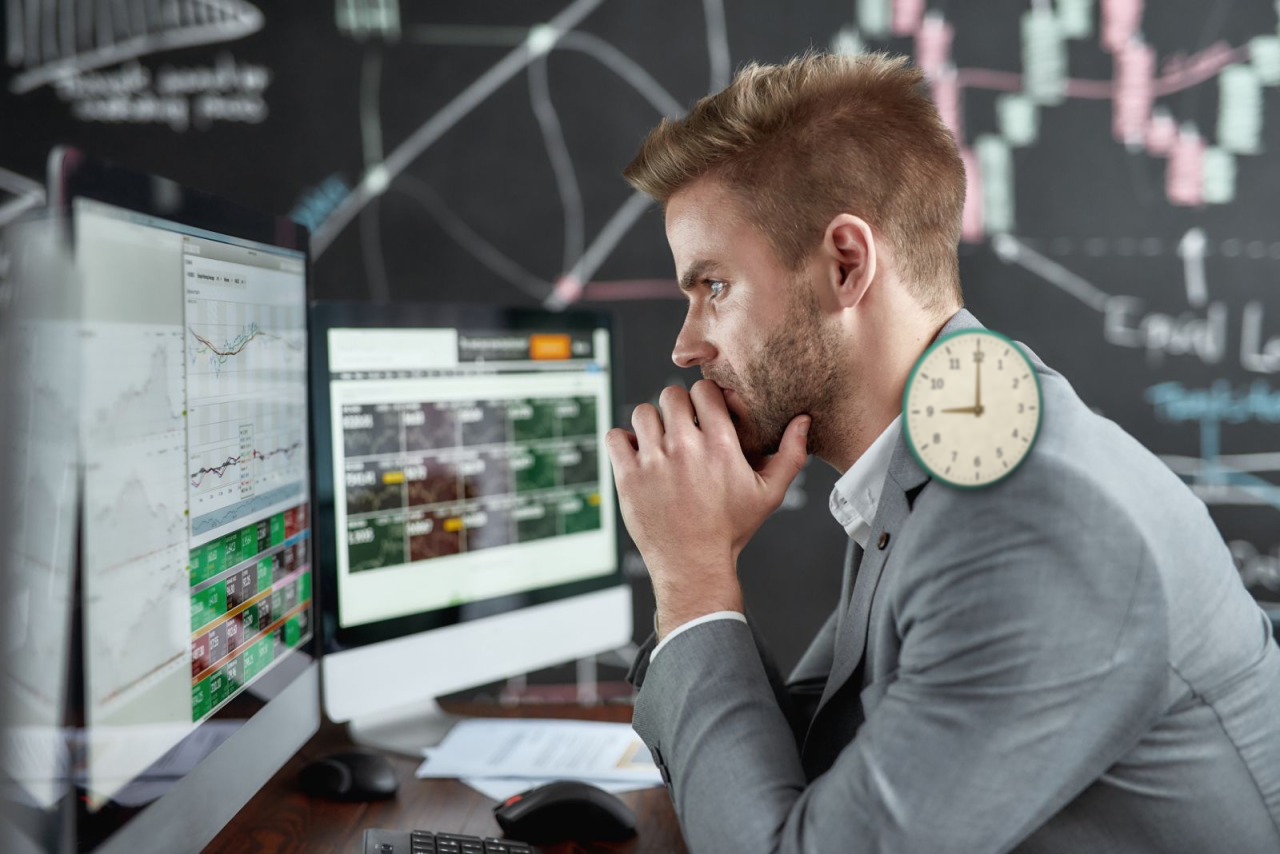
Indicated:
9.00
